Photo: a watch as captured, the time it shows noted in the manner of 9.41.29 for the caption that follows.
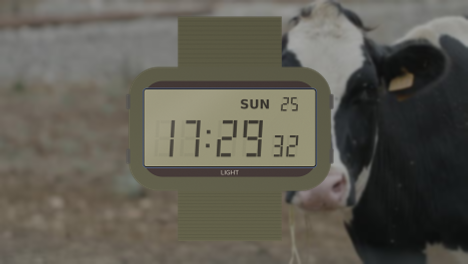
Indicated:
17.29.32
